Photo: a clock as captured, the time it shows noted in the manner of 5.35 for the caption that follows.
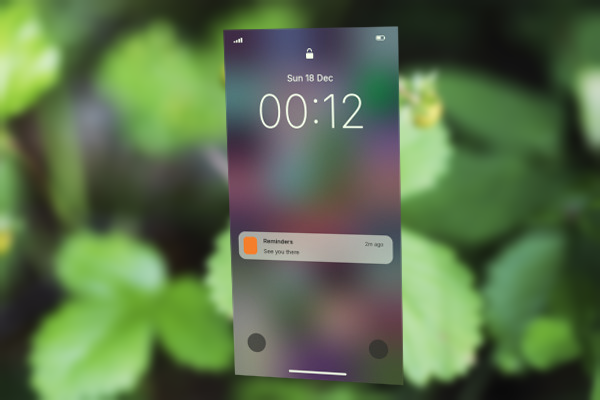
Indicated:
0.12
